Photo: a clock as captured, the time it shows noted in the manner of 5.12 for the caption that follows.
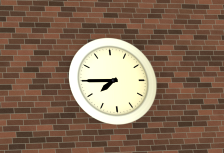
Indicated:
7.45
